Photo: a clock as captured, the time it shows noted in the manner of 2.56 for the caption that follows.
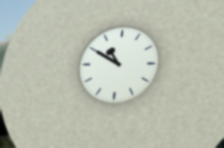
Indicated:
10.50
